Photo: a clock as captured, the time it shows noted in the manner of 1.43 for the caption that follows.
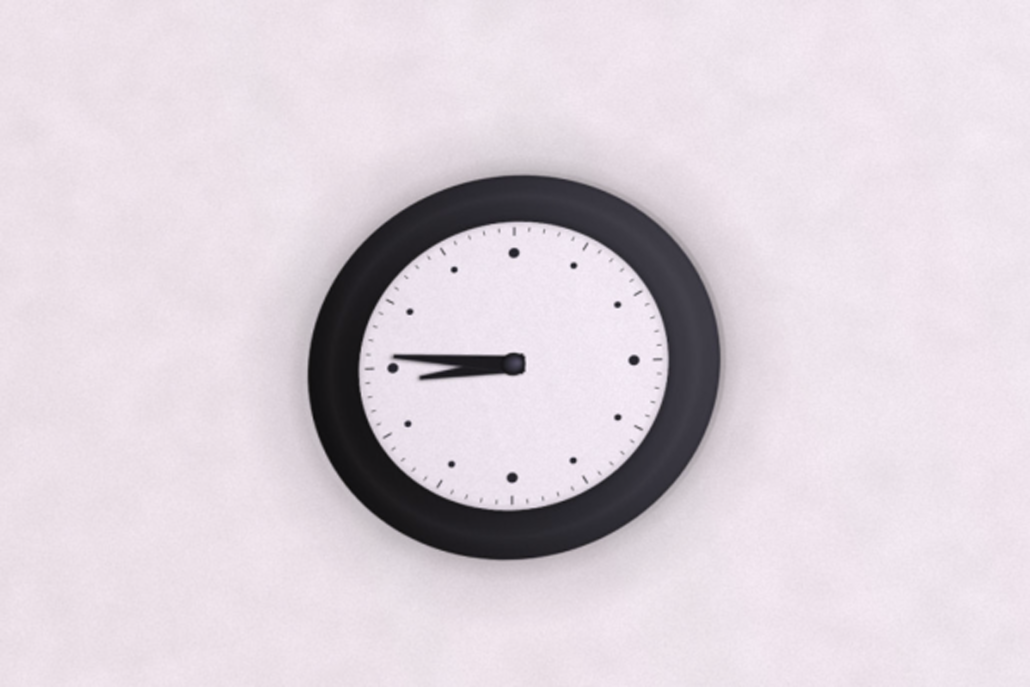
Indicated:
8.46
